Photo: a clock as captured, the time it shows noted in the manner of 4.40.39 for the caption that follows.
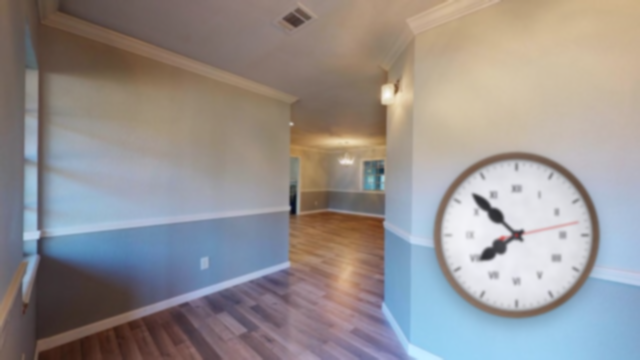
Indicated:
7.52.13
